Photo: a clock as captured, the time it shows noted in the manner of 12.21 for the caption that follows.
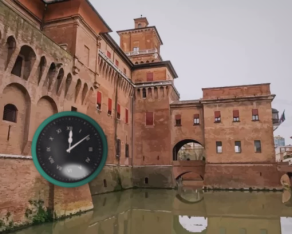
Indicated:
12.09
